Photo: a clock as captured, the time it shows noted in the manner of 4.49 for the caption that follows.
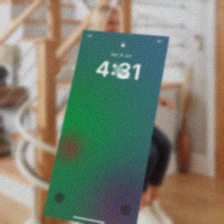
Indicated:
4.31
